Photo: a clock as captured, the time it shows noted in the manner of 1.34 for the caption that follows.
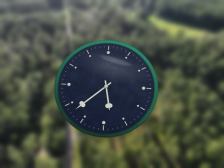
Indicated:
5.38
